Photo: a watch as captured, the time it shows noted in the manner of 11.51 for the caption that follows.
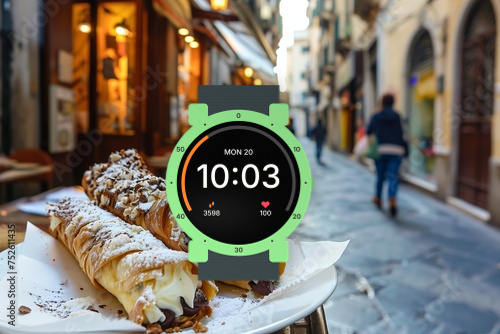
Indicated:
10.03
